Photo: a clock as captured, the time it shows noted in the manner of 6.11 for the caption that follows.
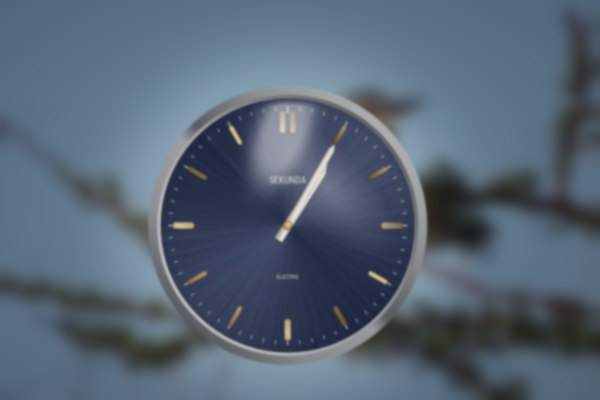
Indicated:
1.05
